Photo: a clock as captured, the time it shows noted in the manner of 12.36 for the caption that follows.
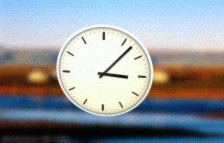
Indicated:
3.07
